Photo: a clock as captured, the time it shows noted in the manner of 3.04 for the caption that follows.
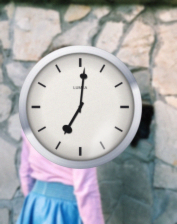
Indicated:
7.01
